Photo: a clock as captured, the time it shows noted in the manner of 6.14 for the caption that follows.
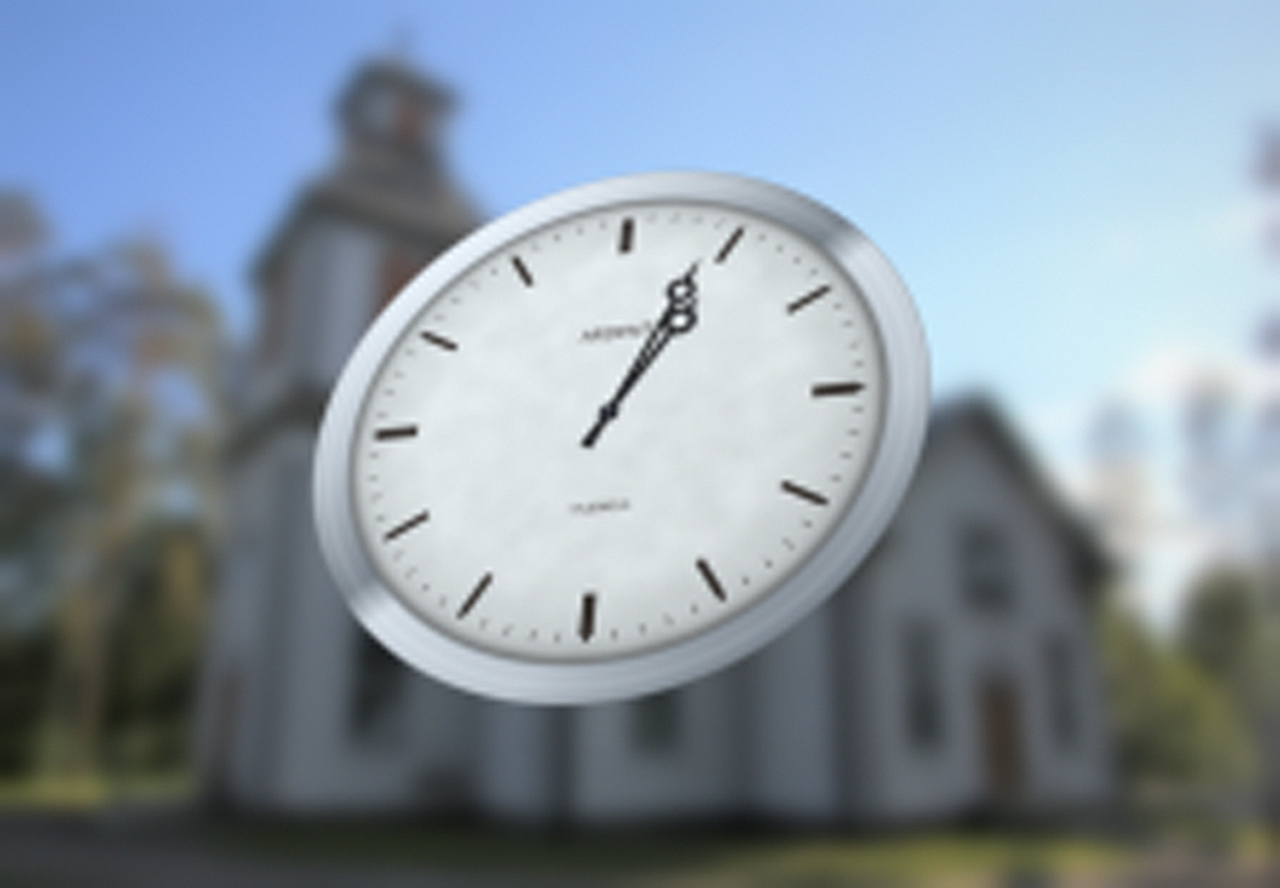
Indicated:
1.04
